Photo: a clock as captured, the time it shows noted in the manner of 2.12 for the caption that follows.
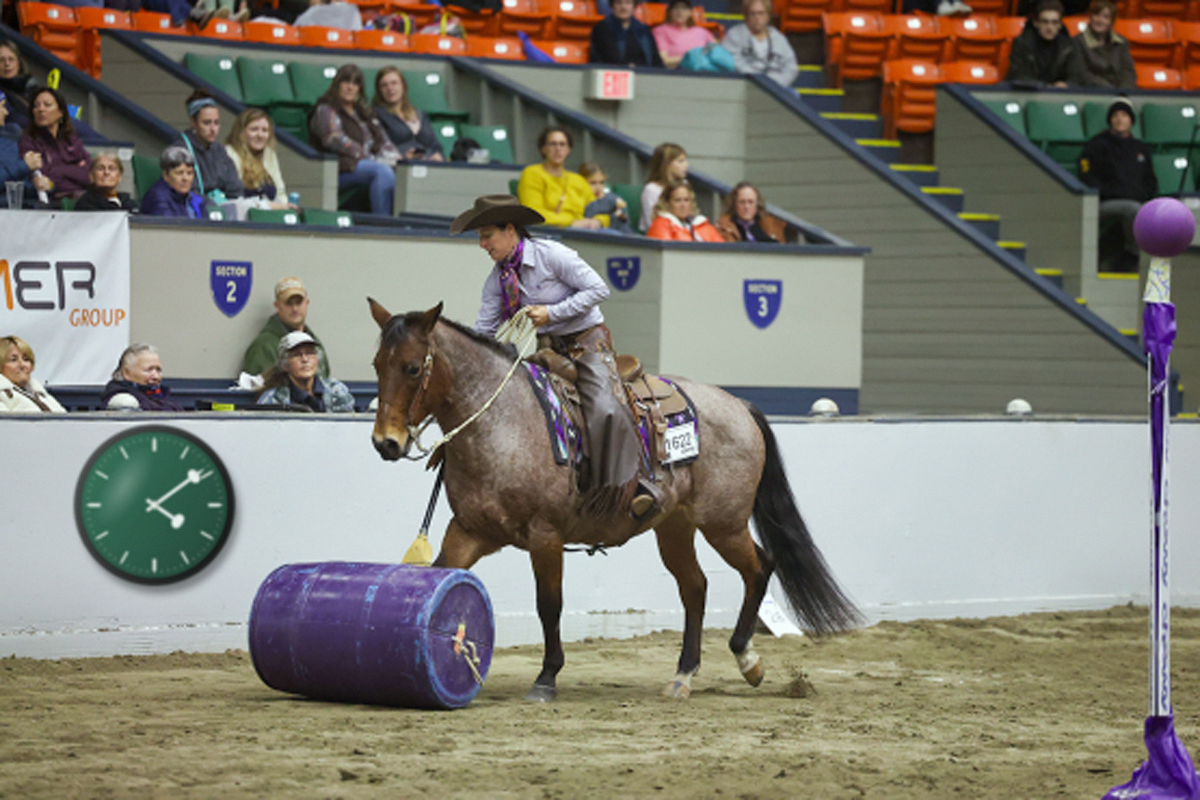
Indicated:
4.09
